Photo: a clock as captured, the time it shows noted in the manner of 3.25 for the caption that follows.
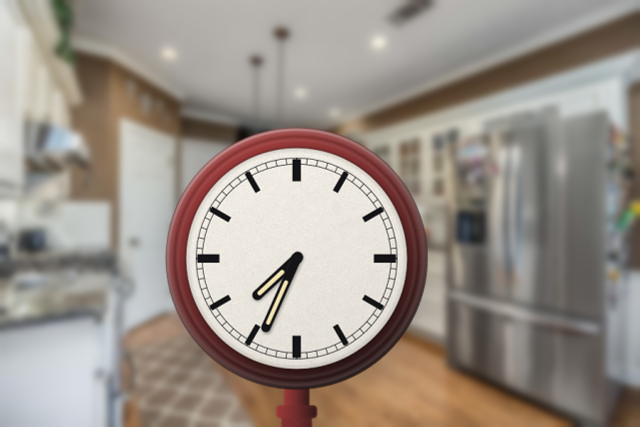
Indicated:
7.34
